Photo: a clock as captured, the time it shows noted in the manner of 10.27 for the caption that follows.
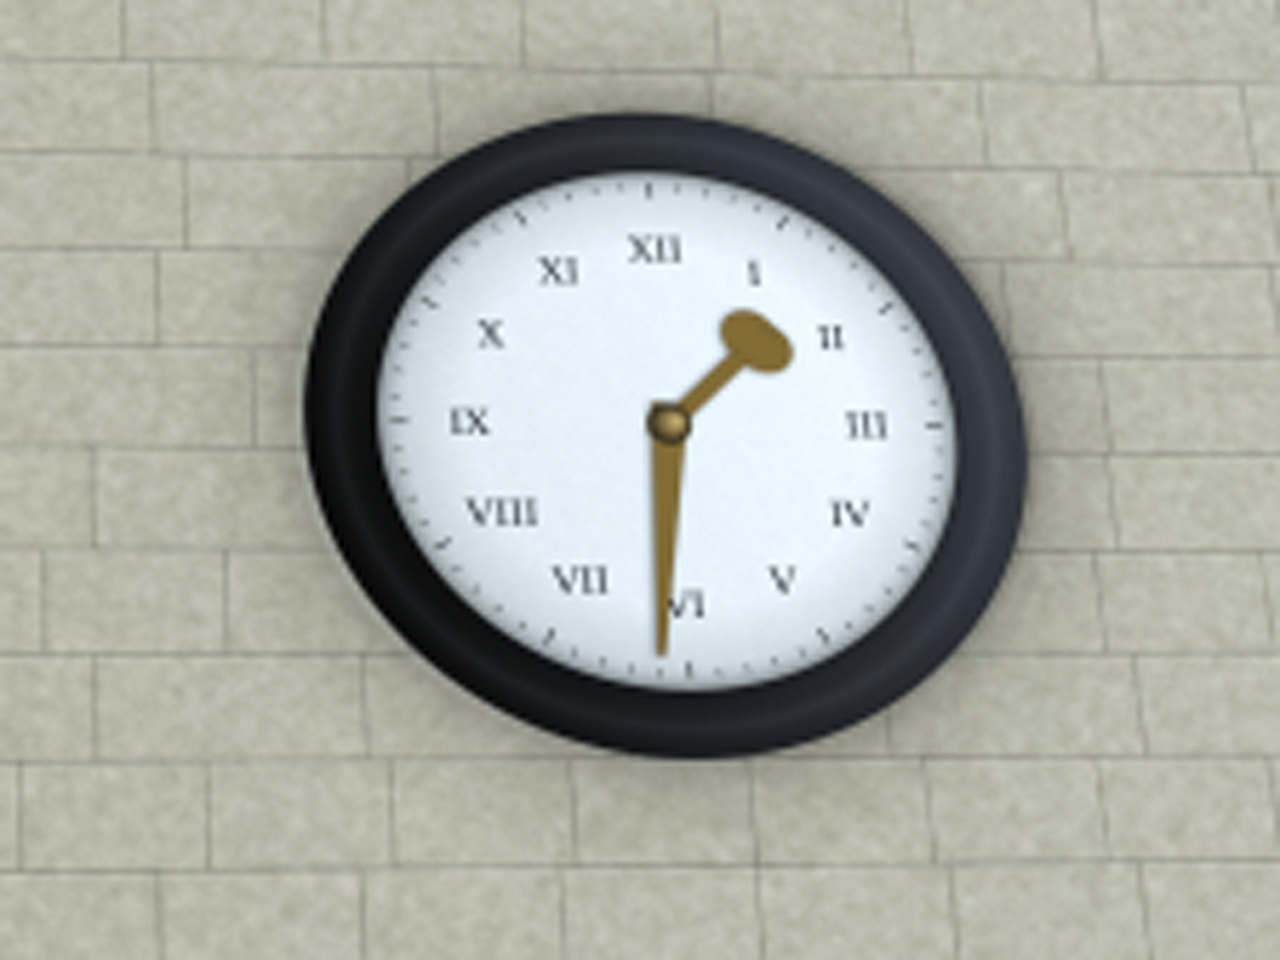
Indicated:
1.31
